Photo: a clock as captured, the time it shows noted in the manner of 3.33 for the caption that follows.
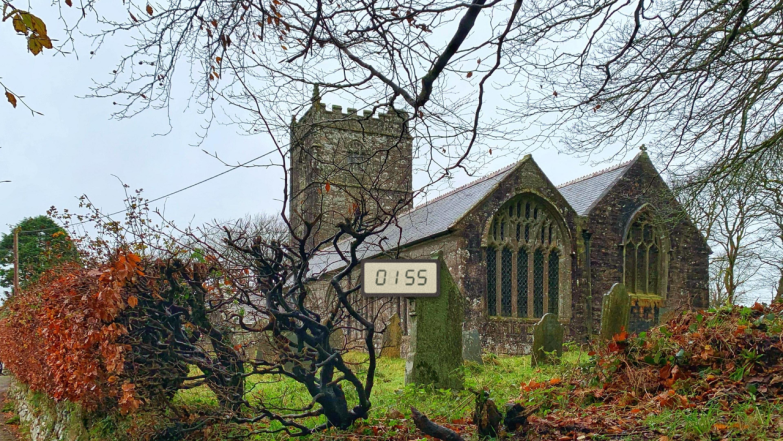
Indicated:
1.55
